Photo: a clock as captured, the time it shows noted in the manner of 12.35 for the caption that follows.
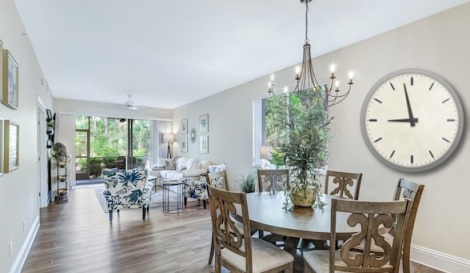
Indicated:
8.58
